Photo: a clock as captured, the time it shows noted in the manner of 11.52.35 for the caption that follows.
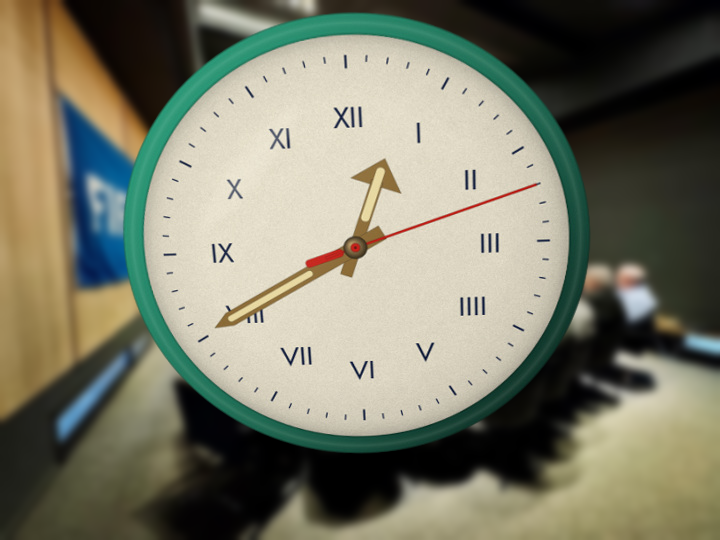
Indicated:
12.40.12
